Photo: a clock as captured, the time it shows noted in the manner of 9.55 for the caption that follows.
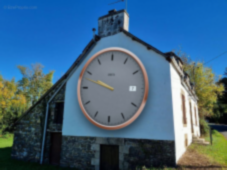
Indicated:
9.48
